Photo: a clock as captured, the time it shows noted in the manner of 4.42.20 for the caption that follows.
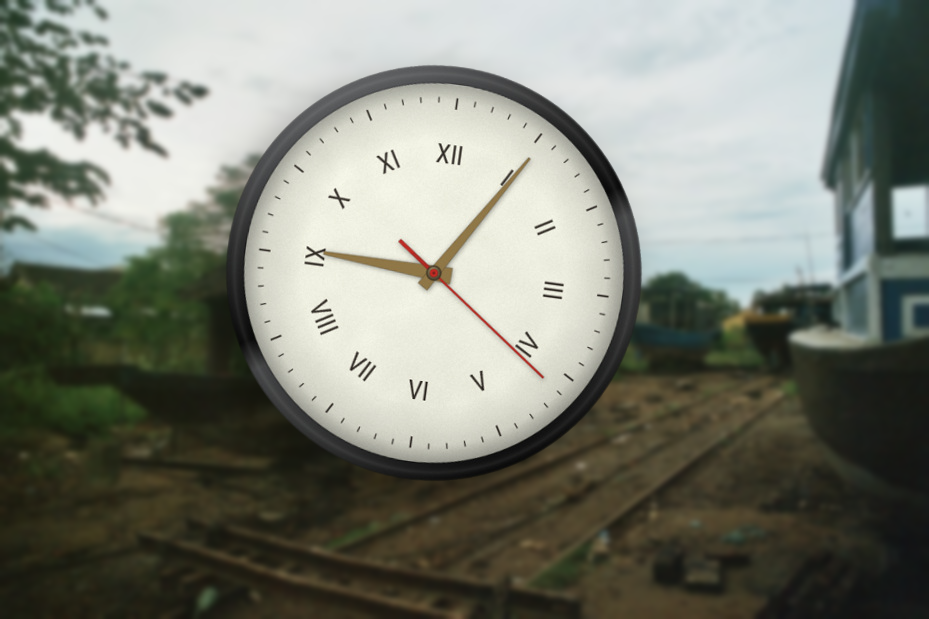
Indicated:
9.05.21
